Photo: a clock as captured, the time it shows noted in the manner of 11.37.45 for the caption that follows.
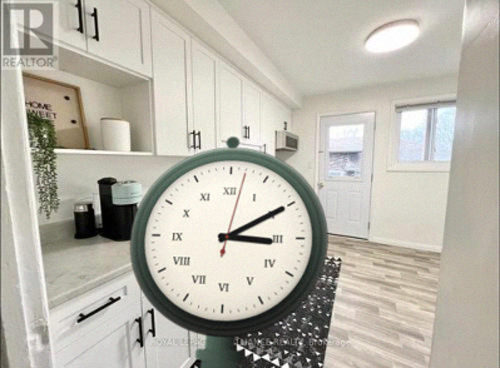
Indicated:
3.10.02
